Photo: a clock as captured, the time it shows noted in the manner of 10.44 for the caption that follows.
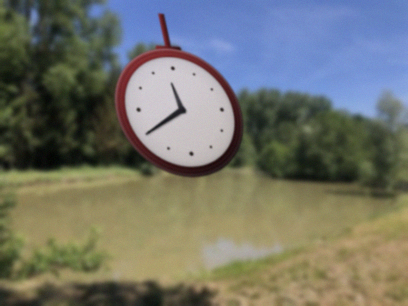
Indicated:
11.40
